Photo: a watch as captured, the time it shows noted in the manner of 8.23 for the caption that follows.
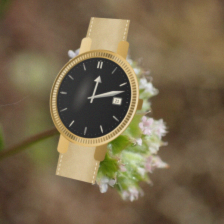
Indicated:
12.12
